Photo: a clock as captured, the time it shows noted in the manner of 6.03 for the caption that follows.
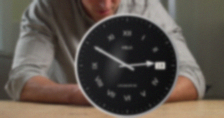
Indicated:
2.50
